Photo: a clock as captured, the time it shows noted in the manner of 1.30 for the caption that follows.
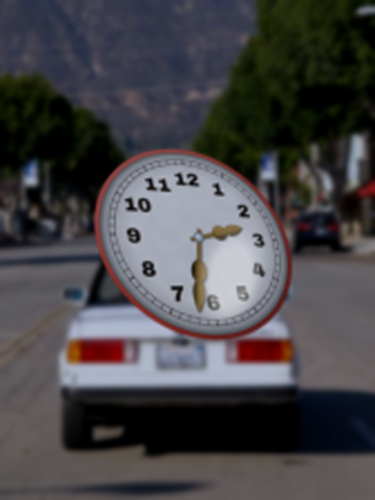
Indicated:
2.32
